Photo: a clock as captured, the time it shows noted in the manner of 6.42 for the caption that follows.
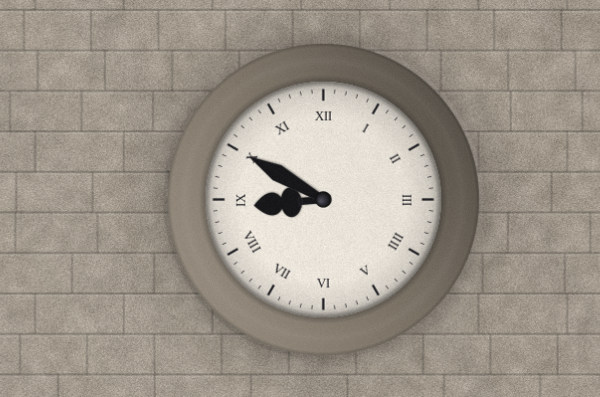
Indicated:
8.50
